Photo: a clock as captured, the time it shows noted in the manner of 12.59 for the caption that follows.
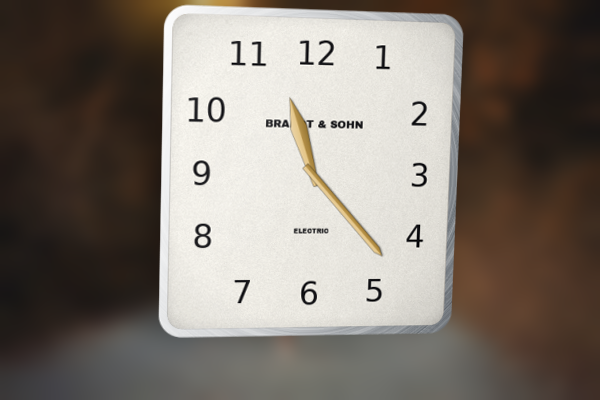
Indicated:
11.23
